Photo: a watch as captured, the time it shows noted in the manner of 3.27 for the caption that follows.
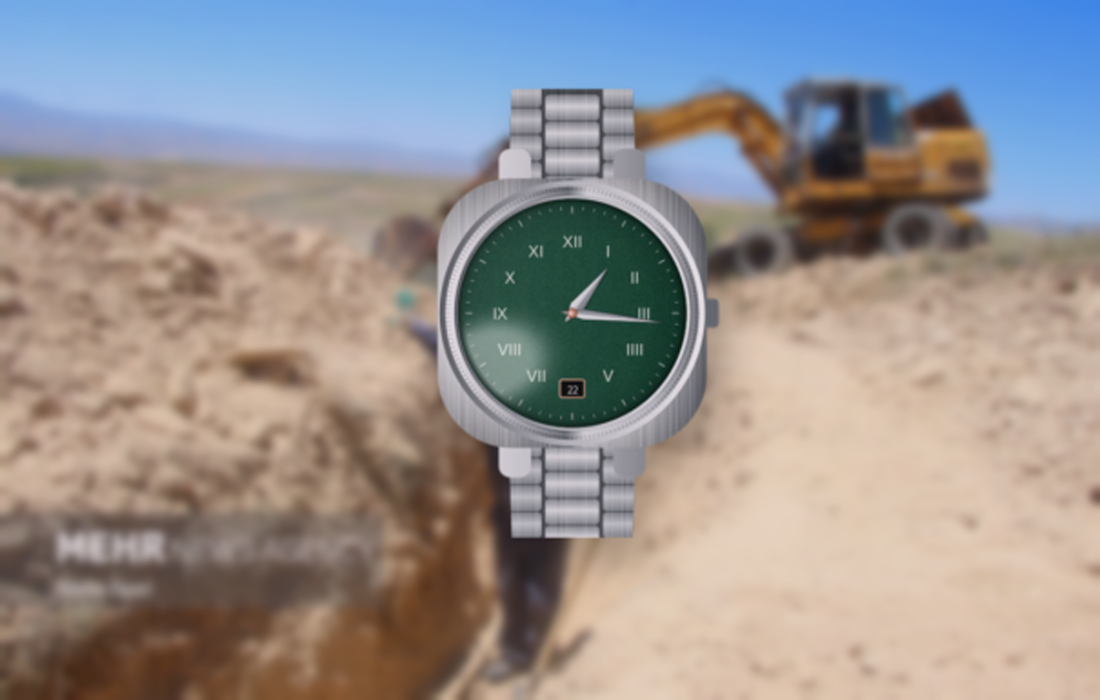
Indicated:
1.16
